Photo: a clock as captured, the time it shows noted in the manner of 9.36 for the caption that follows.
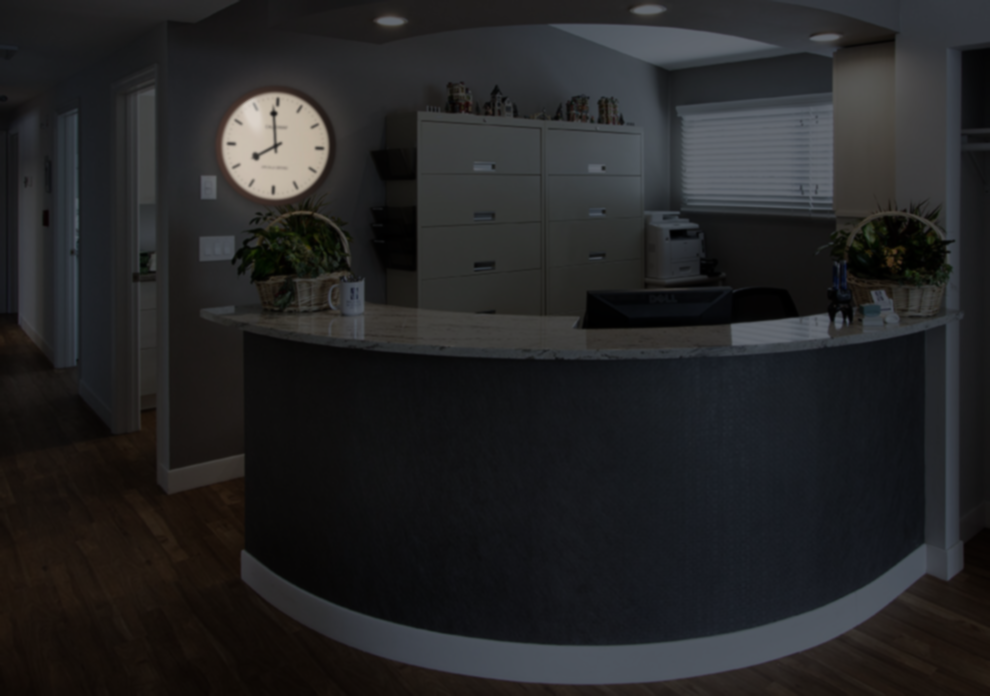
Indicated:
7.59
